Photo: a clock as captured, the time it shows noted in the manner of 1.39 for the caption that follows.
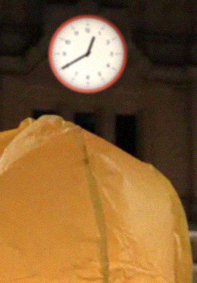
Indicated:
12.40
